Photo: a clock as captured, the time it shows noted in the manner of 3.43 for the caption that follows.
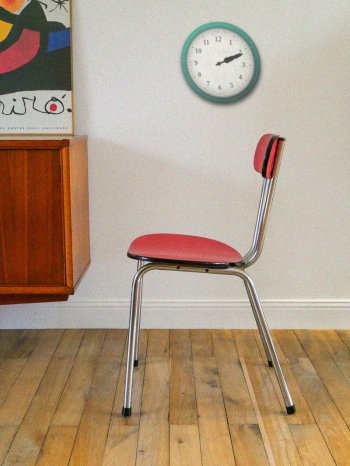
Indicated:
2.11
